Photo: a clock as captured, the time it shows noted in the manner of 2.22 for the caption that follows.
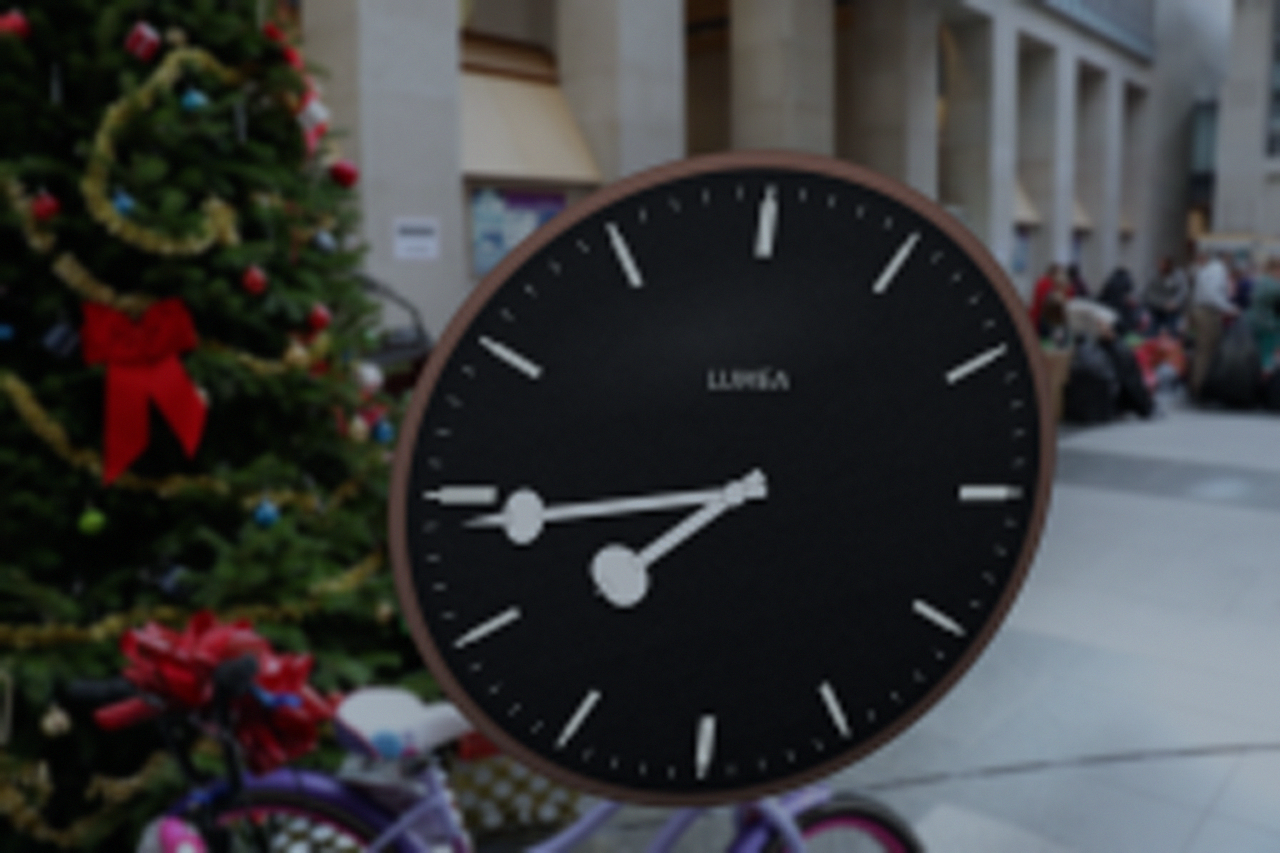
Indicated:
7.44
